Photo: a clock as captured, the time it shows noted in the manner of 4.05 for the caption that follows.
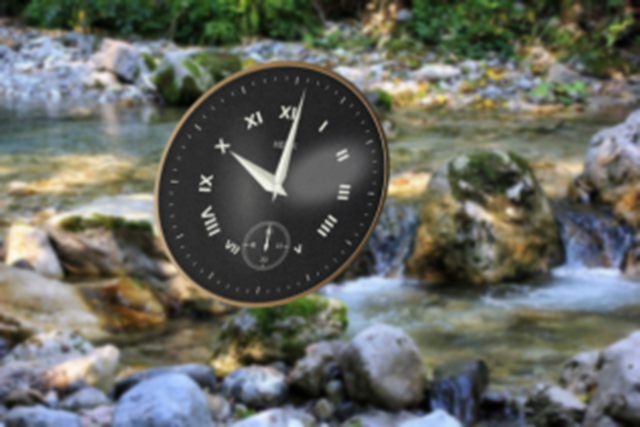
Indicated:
10.01
